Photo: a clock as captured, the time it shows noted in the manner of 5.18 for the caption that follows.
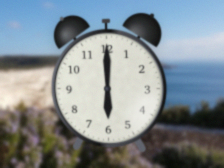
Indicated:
6.00
